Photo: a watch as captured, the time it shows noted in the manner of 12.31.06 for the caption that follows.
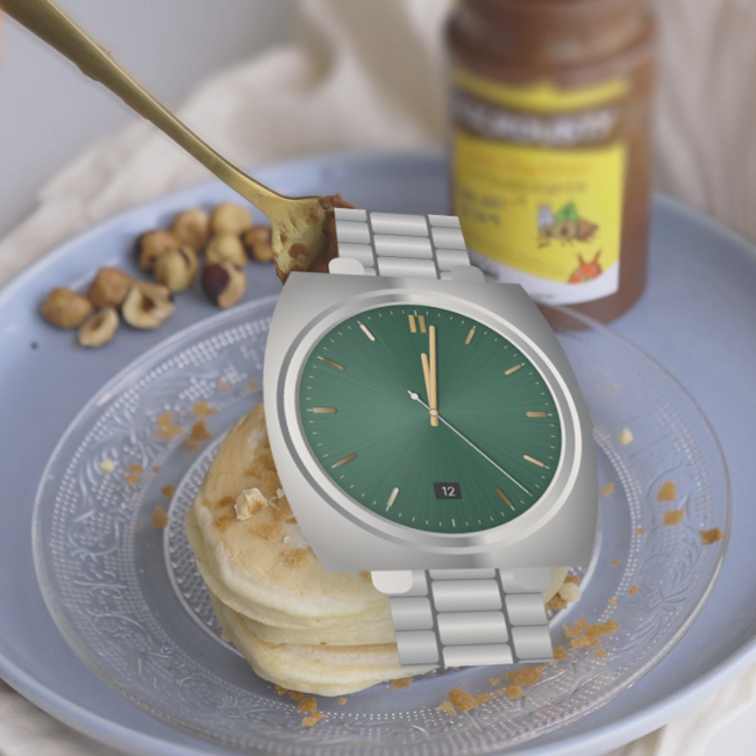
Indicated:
12.01.23
